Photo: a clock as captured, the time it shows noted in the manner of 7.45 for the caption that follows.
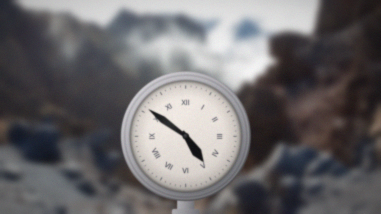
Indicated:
4.51
